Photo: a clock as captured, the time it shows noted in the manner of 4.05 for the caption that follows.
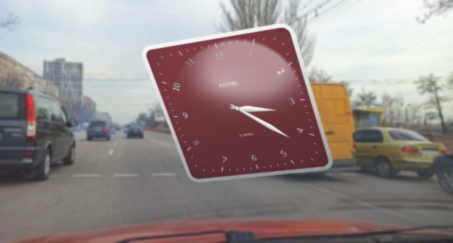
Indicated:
3.22
